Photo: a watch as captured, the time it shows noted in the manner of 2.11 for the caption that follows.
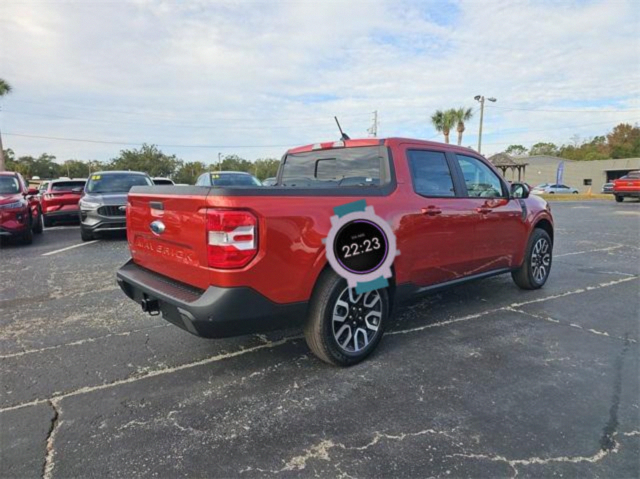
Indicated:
22.23
